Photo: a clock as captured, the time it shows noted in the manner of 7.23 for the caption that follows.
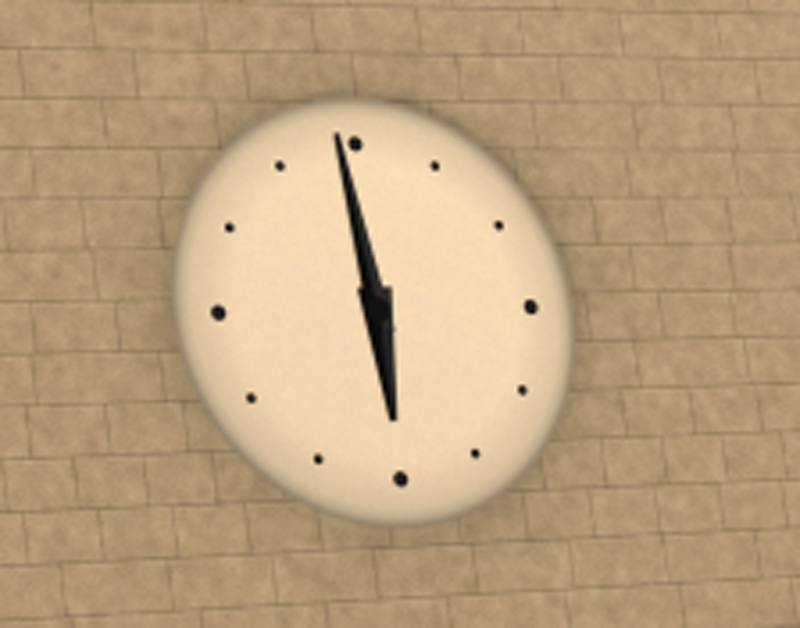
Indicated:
5.59
